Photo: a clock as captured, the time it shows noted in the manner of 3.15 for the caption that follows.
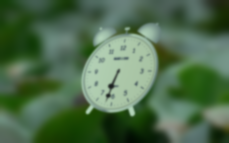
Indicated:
6.32
